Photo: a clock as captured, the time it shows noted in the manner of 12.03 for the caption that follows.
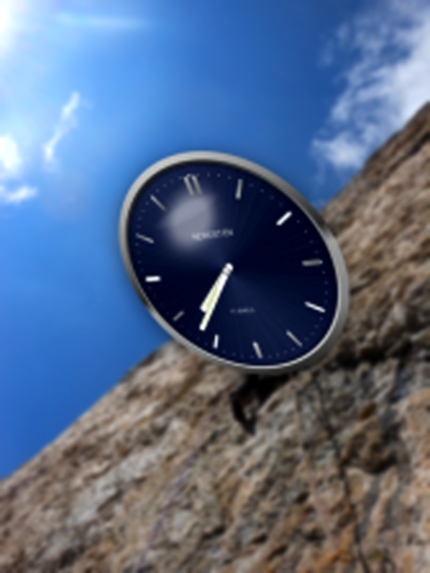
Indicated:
7.37
